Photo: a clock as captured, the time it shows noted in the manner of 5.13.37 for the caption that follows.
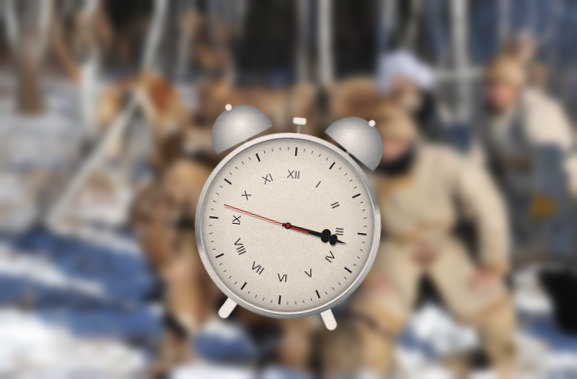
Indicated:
3.16.47
